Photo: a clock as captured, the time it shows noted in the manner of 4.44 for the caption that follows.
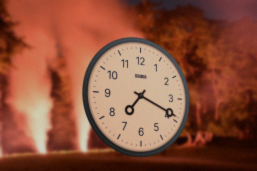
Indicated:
7.19
